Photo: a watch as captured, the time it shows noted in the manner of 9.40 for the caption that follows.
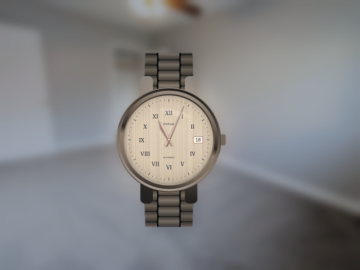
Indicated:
11.04
